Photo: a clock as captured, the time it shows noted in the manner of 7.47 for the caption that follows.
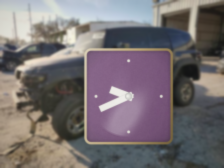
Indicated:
9.41
